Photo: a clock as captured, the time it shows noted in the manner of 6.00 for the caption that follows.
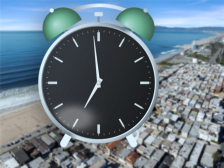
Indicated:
6.59
